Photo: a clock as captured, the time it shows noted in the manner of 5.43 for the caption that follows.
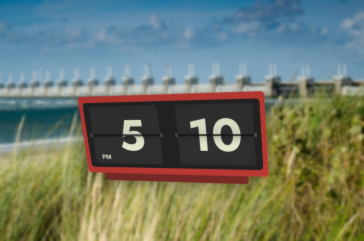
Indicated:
5.10
